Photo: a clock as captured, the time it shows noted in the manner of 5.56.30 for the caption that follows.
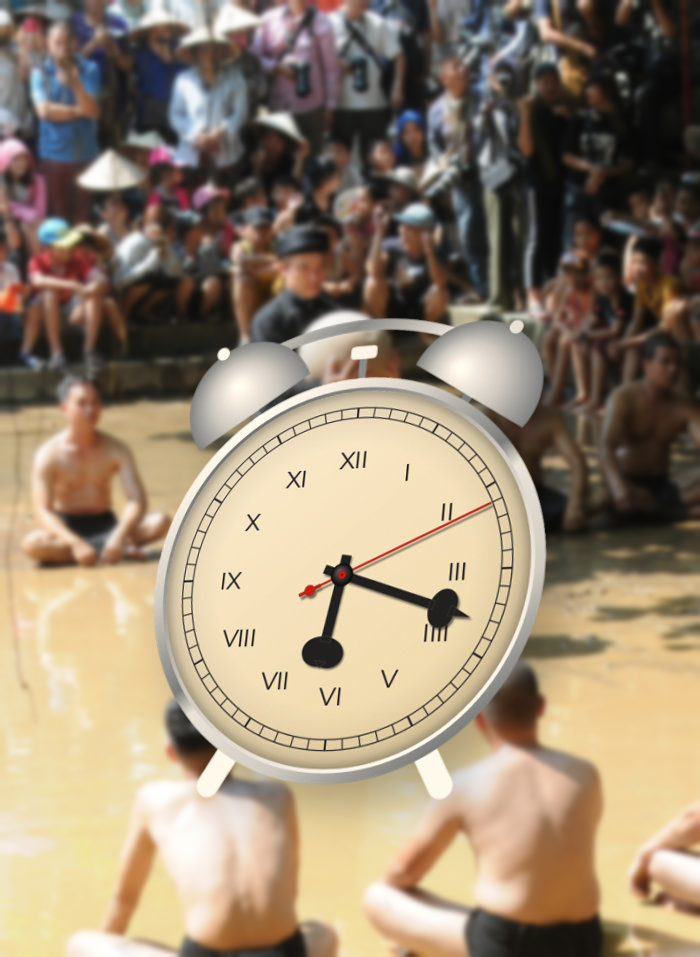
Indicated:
6.18.11
